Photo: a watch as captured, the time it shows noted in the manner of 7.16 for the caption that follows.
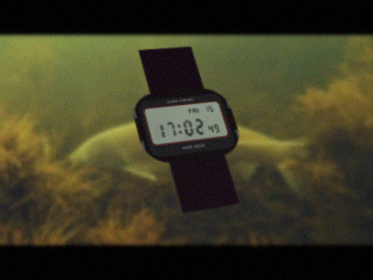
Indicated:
17.02
